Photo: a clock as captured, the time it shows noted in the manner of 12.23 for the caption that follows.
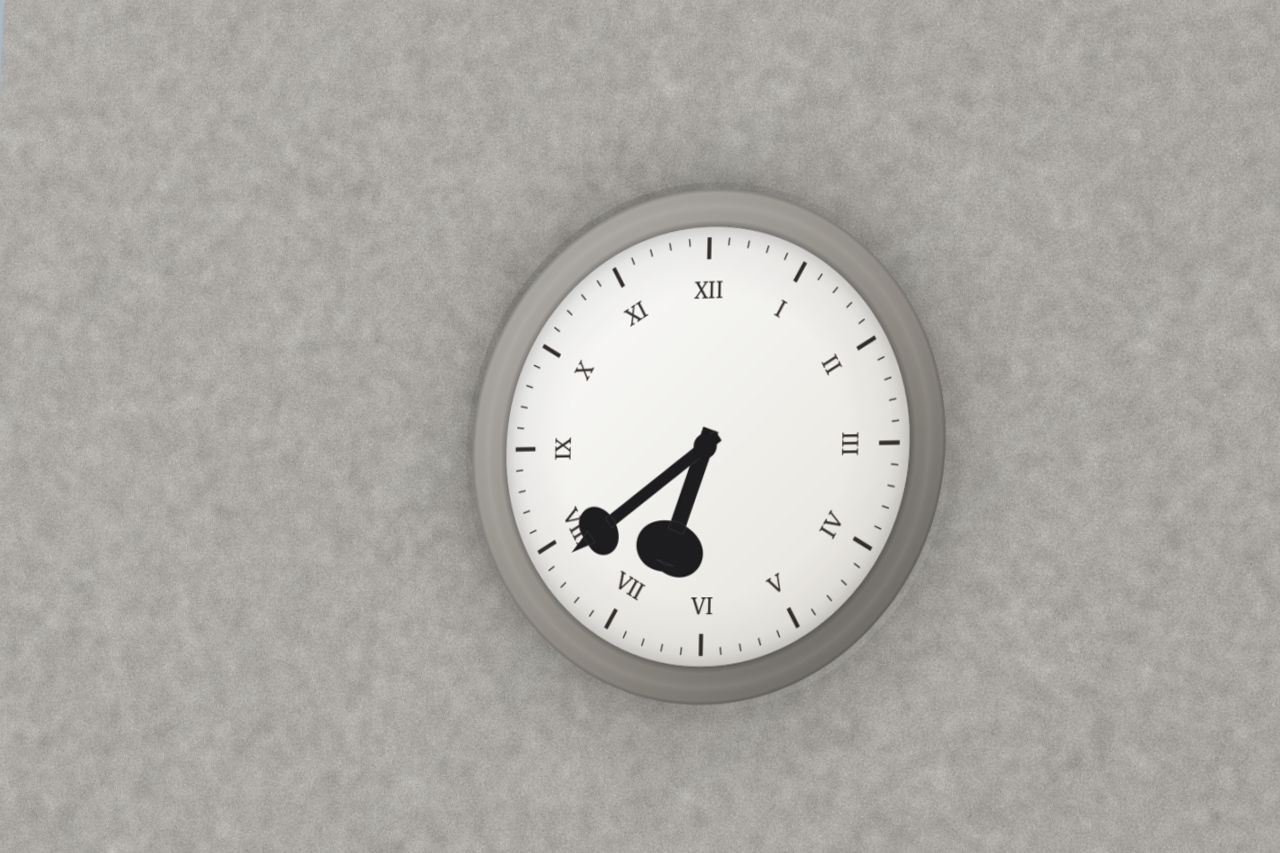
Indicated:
6.39
